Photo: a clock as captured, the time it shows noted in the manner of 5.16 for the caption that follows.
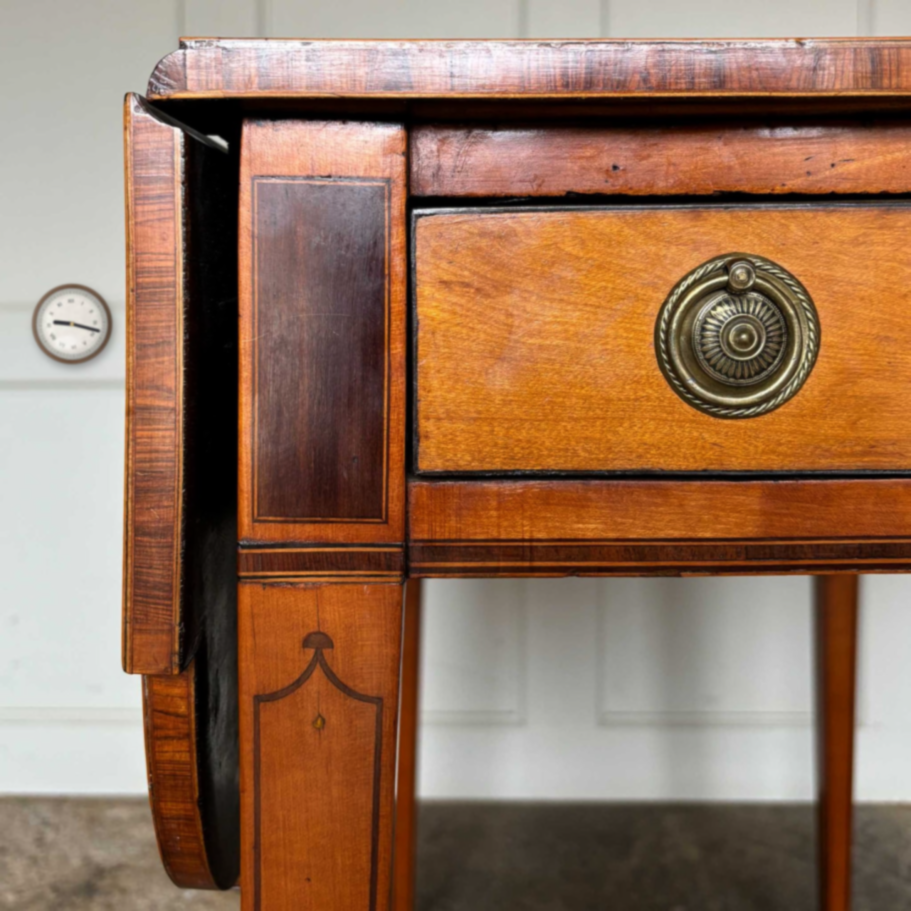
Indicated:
9.18
